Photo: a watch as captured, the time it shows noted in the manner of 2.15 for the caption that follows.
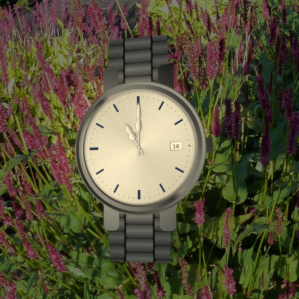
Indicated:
11.00
